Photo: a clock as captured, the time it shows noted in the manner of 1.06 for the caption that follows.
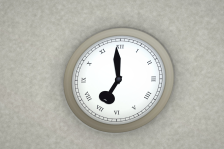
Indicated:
6.59
